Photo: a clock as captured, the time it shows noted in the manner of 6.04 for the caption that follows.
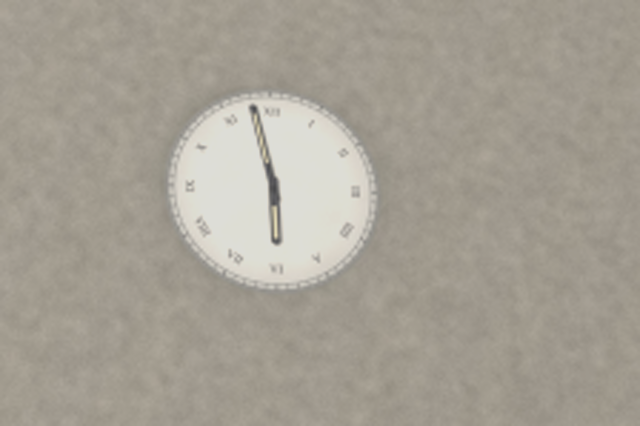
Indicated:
5.58
